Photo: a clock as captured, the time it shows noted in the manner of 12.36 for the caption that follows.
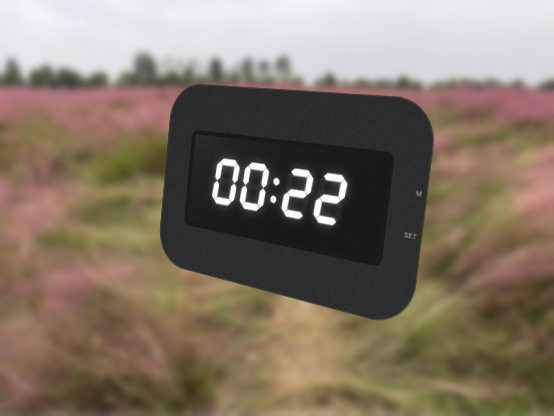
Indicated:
0.22
